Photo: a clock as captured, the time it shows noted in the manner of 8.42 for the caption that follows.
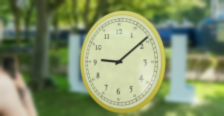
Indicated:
9.09
